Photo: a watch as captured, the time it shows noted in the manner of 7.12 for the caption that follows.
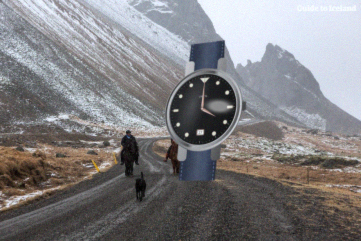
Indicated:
4.00
